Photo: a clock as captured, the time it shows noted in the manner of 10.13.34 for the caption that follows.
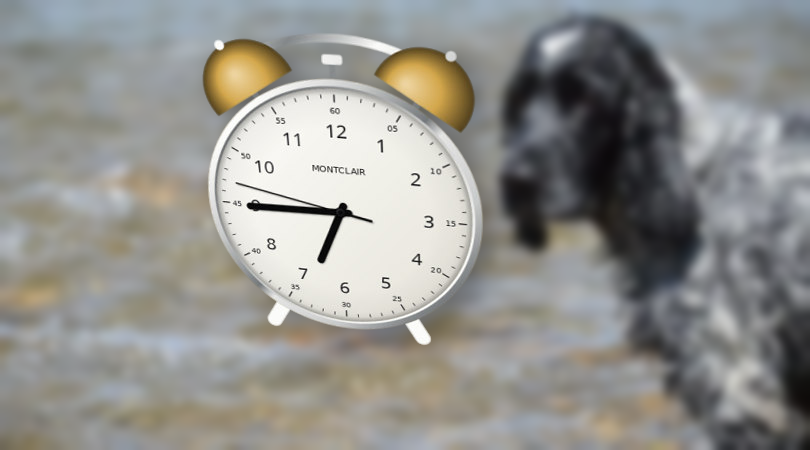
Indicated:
6.44.47
